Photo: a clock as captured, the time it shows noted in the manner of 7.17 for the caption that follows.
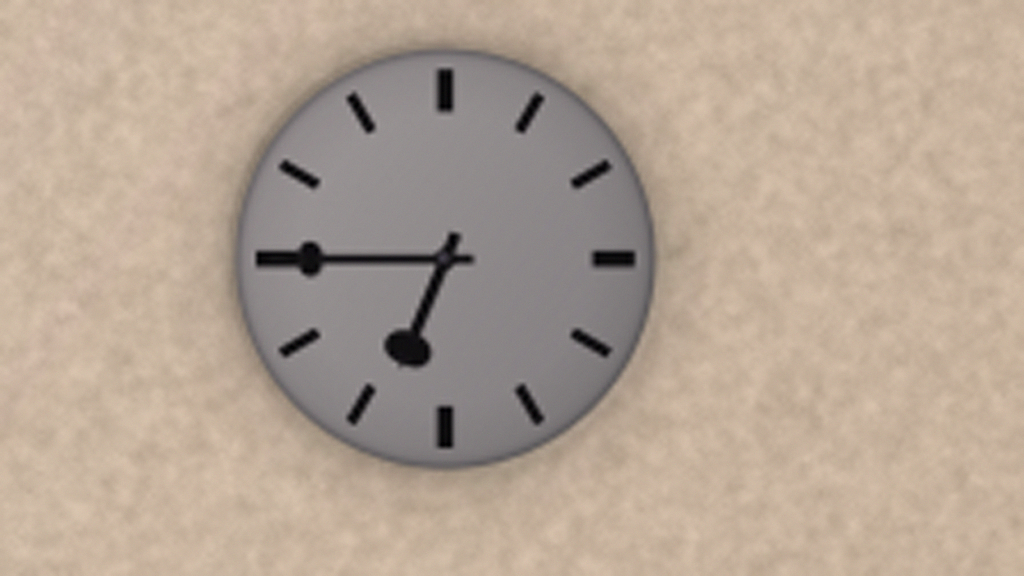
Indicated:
6.45
